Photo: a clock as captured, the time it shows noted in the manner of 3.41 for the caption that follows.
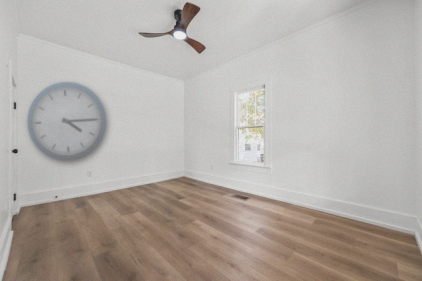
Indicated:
4.15
